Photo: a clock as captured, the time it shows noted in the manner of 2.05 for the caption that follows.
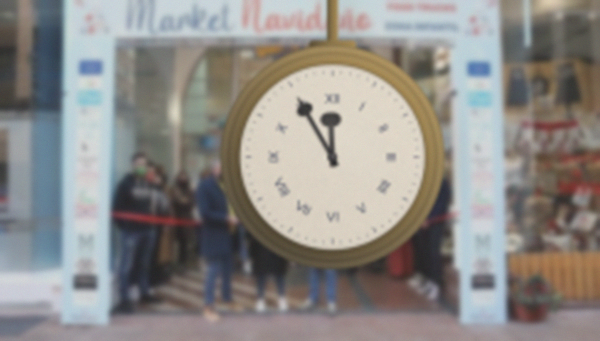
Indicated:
11.55
